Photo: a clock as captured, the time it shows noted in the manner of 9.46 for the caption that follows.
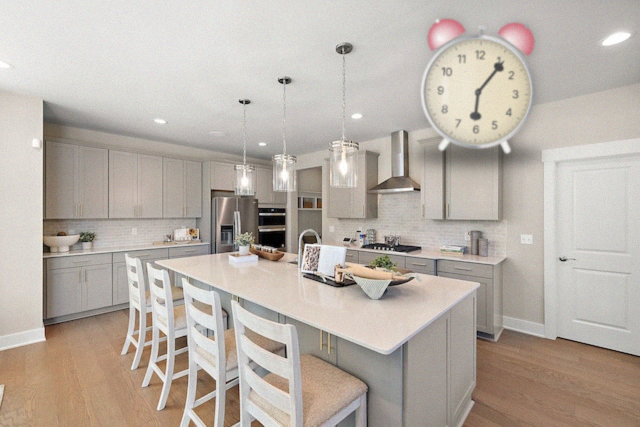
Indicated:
6.06
